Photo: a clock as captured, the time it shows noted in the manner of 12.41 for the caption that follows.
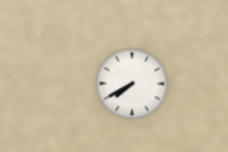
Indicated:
7.40
